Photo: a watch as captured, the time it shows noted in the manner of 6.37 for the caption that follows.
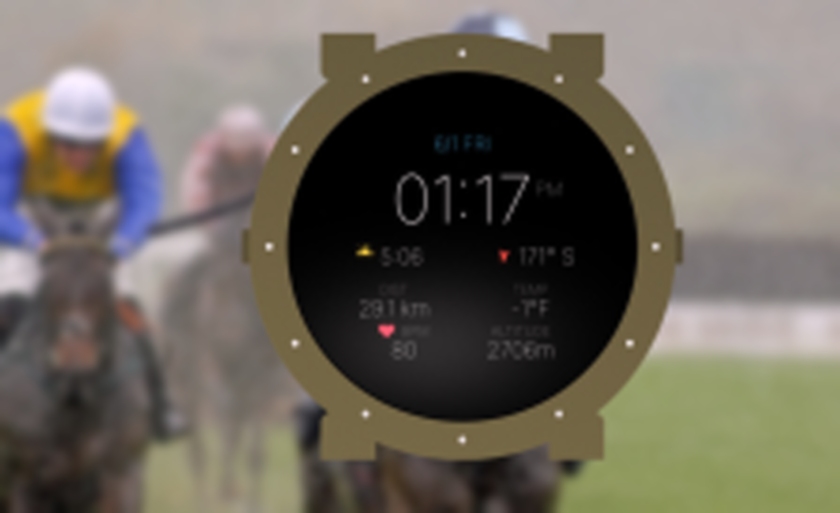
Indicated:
1.17
